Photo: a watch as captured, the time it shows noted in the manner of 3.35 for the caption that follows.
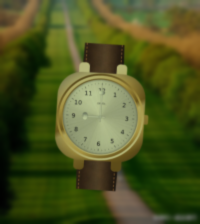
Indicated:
9.00
